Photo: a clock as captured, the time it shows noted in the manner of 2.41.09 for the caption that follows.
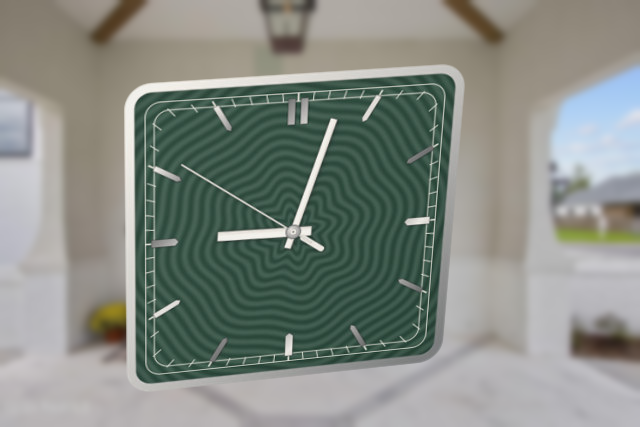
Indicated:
9.02.51
